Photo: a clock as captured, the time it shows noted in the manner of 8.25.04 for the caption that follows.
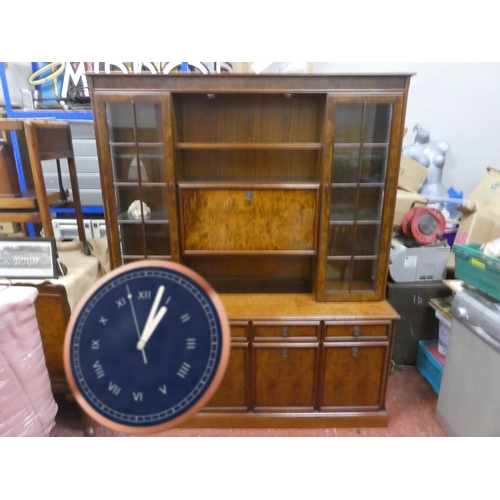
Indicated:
1.02.57
